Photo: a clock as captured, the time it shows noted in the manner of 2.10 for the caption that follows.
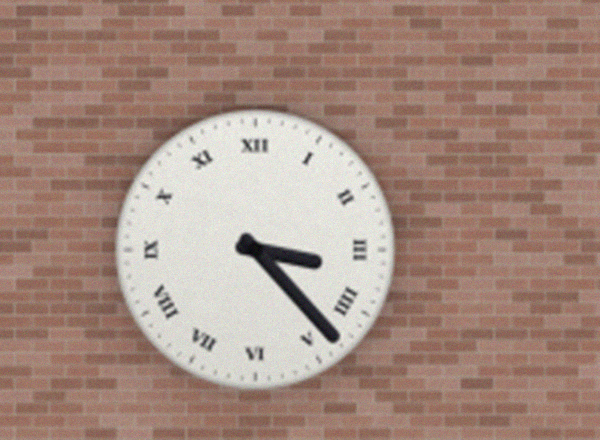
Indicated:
3.23
